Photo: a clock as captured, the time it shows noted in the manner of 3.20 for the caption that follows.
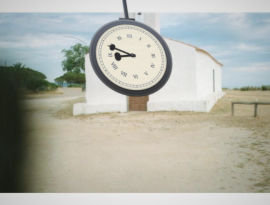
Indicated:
8.49
